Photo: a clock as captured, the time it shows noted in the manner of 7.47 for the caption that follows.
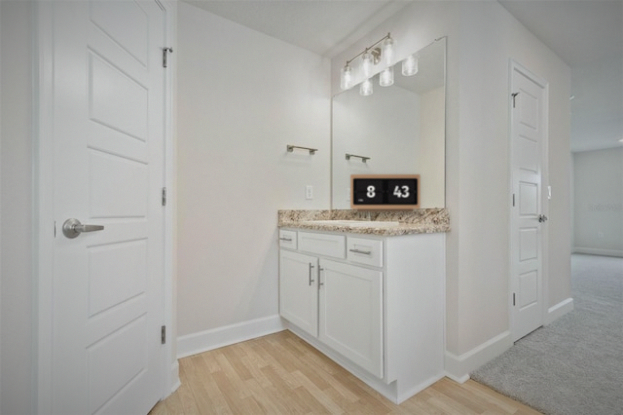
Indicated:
8.43
